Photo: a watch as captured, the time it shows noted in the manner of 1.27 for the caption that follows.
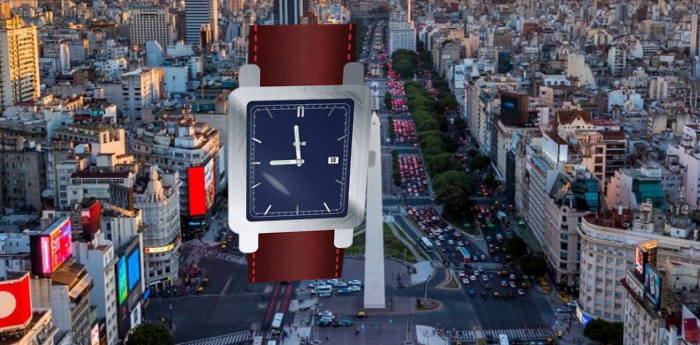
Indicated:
8.59
